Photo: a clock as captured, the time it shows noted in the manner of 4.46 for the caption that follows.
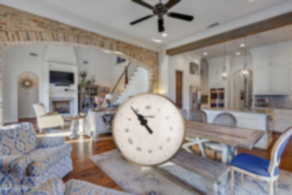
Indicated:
10.54
